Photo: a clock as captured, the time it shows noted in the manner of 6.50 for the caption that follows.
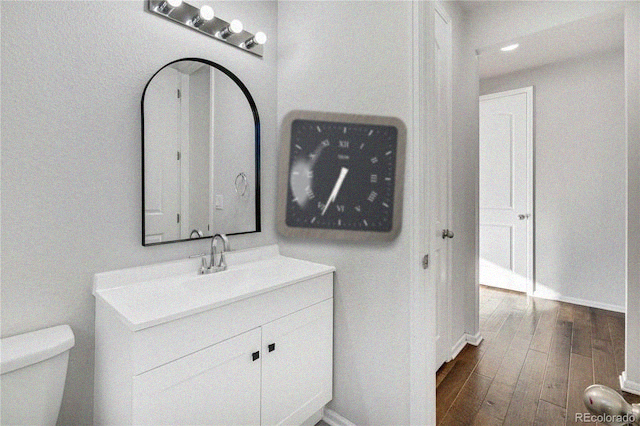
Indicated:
6.34
